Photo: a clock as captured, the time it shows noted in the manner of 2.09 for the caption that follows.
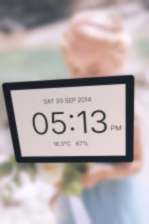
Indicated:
5.13
